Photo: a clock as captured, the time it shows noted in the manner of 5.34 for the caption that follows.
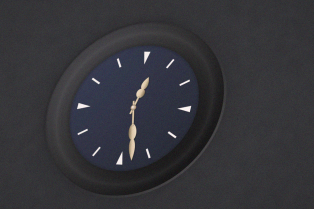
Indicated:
12.28
